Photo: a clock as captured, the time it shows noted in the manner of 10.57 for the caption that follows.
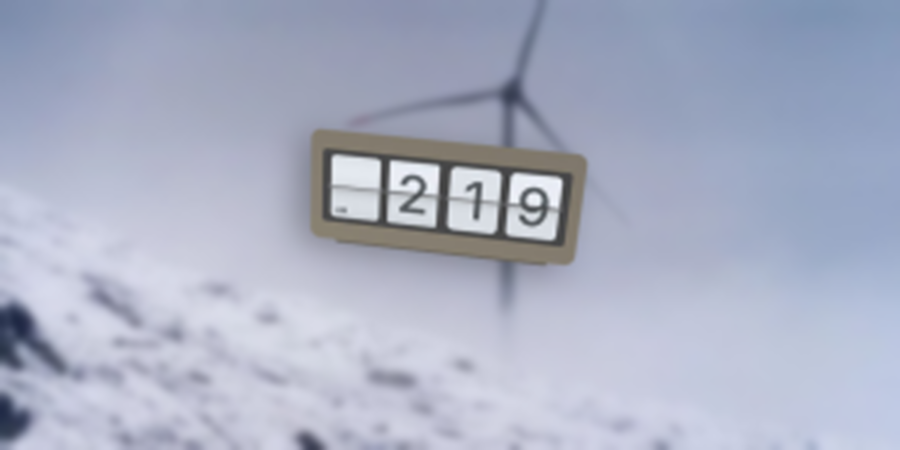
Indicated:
2.19
